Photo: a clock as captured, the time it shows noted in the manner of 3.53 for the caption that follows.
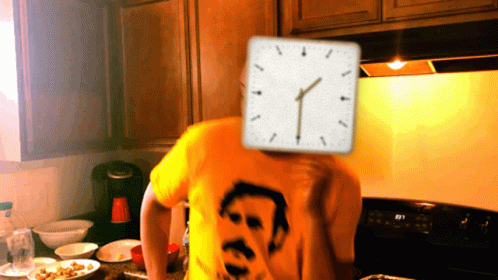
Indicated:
1.30
